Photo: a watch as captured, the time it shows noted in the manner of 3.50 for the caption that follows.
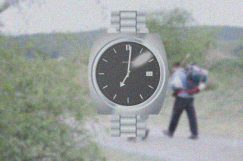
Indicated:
7.01
